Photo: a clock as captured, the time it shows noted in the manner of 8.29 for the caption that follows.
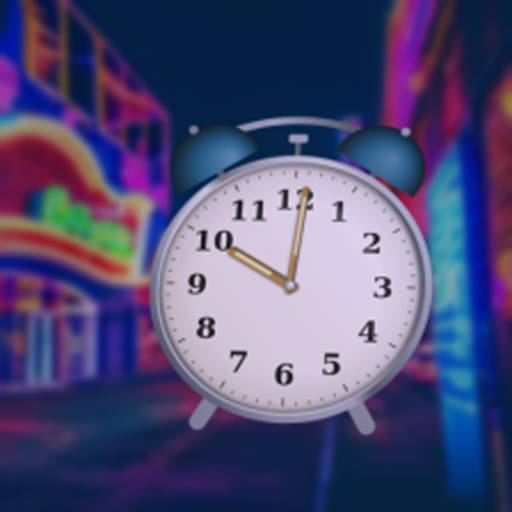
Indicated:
10.01
